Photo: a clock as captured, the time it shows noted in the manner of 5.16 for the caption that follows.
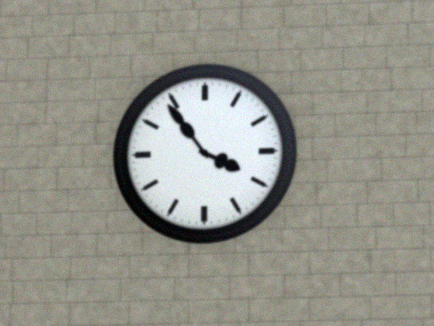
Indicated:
3.54
